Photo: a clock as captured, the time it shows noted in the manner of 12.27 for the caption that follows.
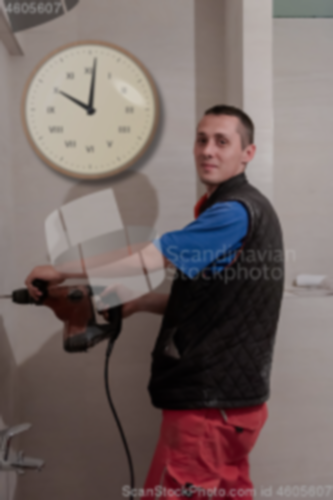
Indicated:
10.01
